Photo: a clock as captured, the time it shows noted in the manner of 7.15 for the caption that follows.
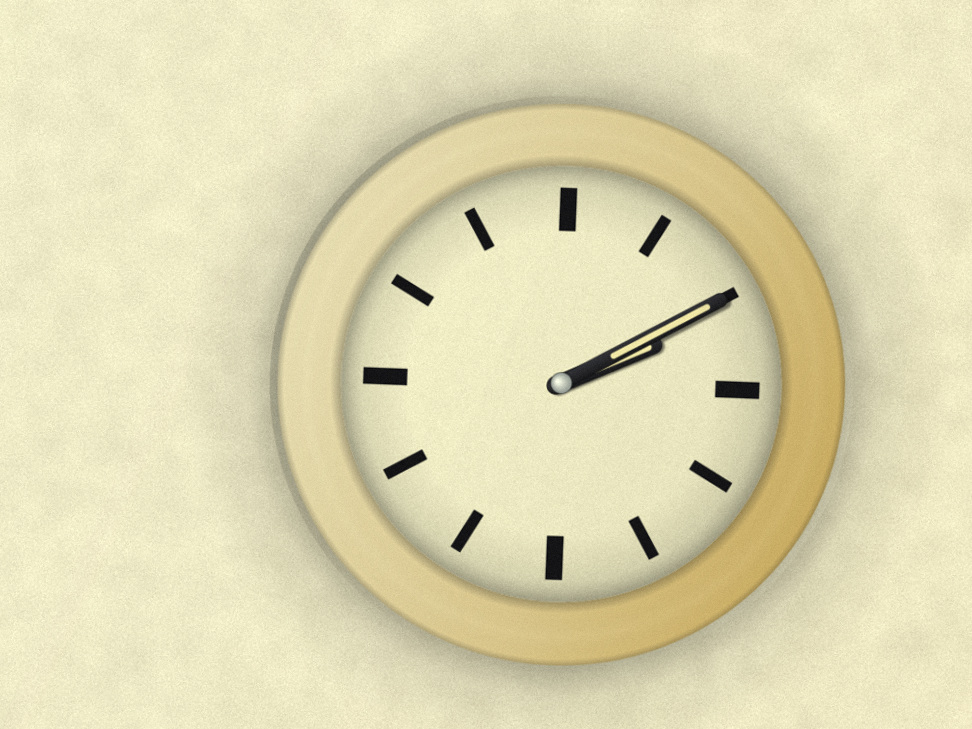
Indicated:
2.10
